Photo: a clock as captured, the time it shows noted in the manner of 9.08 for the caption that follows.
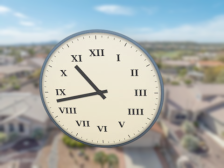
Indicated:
10.43
